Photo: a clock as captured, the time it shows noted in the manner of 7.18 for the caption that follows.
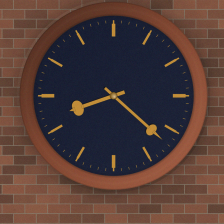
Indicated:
8.22
